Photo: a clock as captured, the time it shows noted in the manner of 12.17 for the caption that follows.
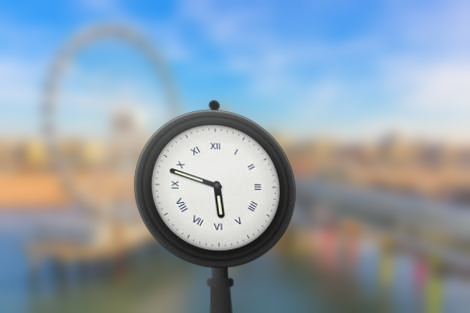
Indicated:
5.48
